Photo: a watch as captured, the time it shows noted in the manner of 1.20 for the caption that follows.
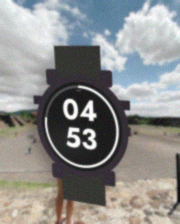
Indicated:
4.53
